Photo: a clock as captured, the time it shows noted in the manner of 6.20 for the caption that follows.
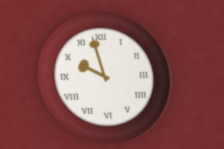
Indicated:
9.58
